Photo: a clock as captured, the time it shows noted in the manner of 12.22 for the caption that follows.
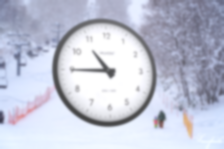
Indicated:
10.45
